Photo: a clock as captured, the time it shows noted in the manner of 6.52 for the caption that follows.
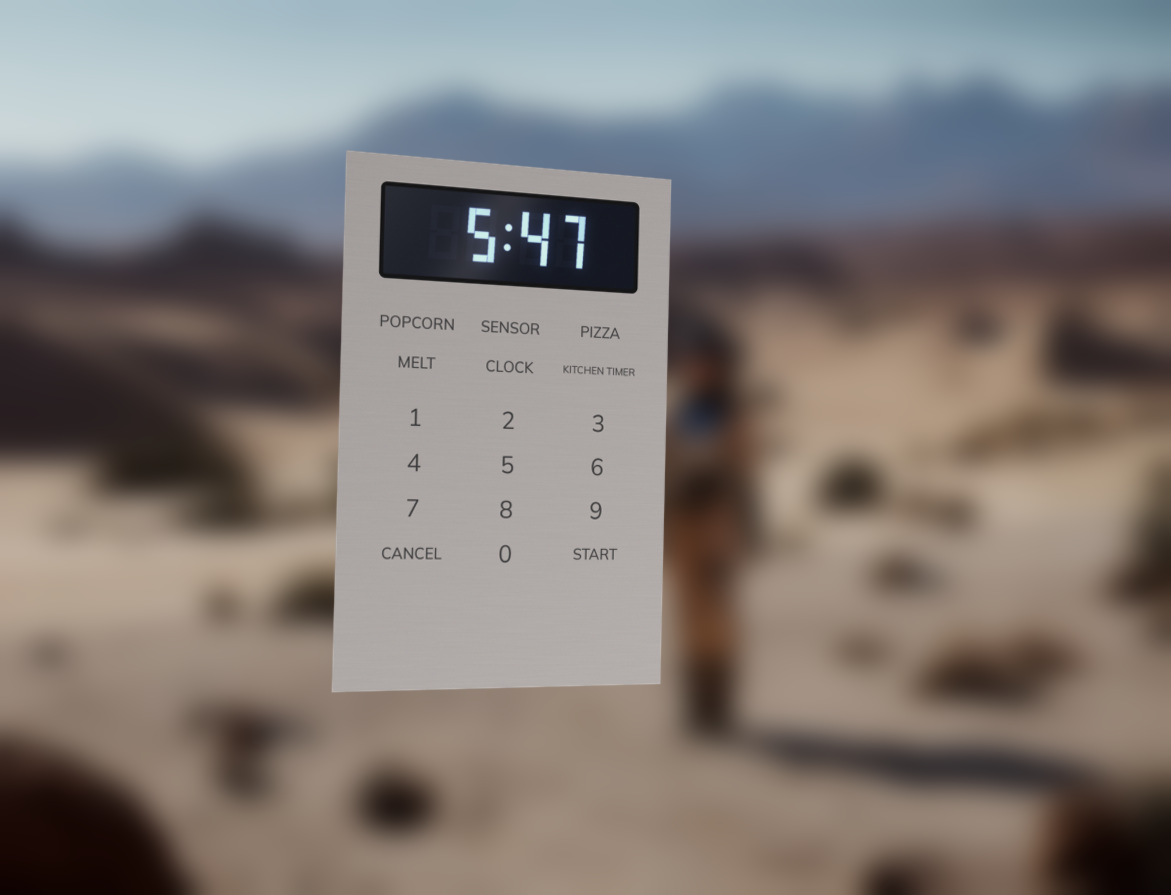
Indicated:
5.47
